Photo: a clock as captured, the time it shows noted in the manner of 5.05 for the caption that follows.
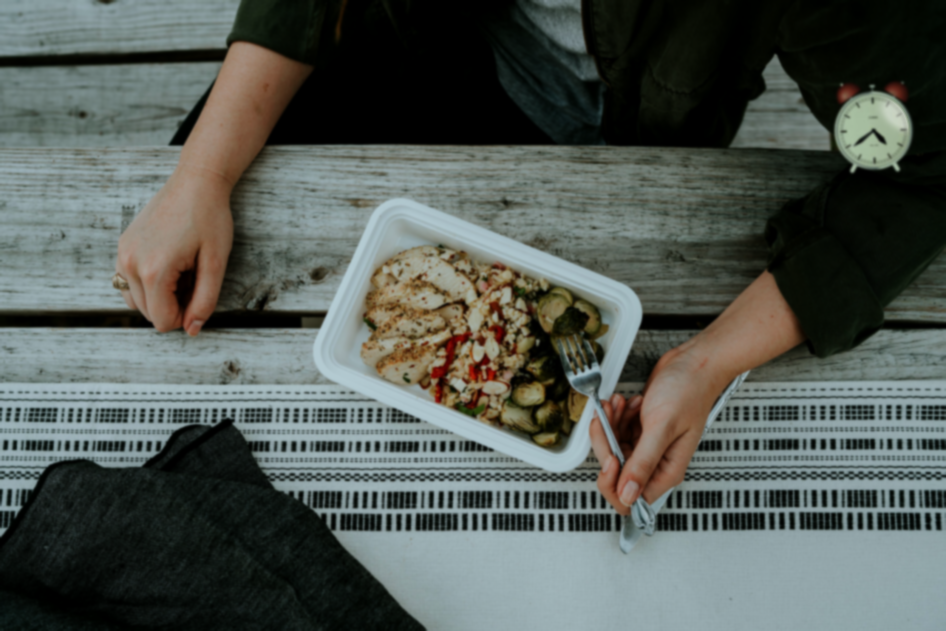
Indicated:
4.39
